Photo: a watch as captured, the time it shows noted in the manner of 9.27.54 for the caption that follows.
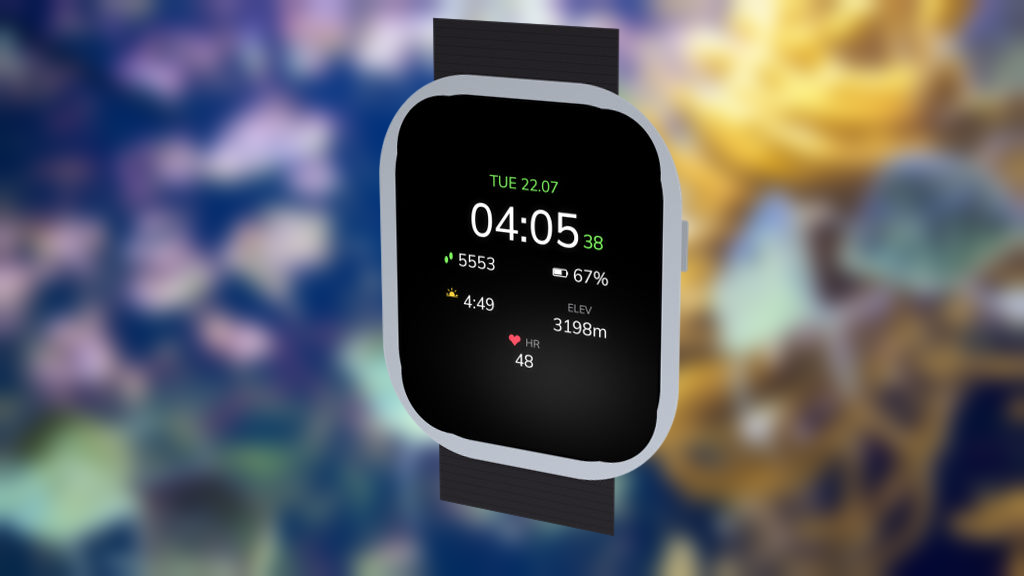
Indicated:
4.05.38
